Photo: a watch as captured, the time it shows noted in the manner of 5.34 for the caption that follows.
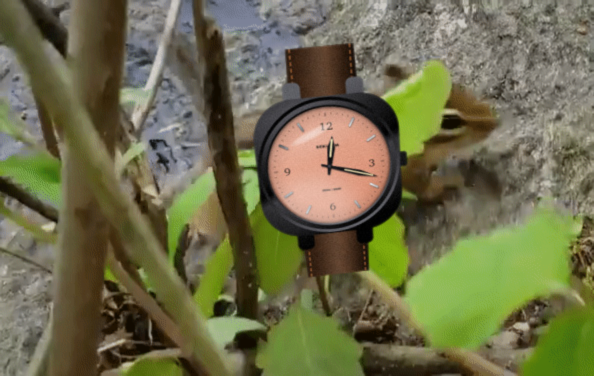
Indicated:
12.18
